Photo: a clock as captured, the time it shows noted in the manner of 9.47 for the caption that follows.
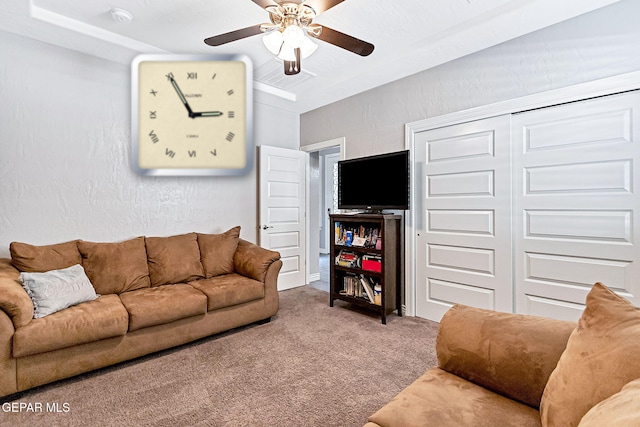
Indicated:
2.55
